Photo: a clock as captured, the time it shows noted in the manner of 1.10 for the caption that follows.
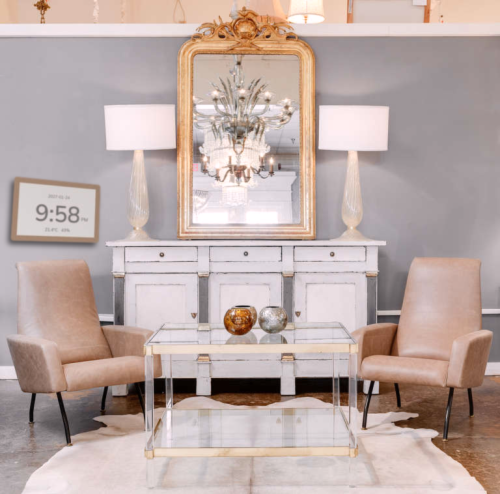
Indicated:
9.58
